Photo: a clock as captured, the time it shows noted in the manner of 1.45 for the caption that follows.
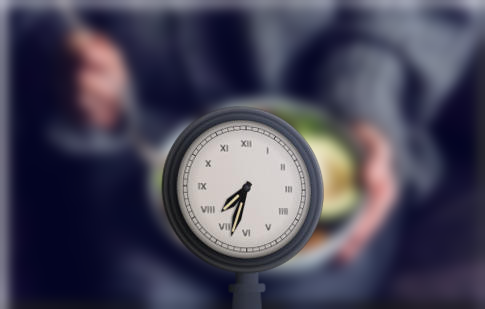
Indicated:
7.33
